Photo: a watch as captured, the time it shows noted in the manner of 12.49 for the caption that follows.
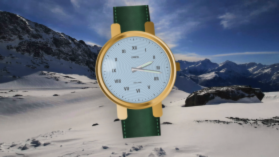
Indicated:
2.17
